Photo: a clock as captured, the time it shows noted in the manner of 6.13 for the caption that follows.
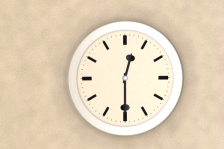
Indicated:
12.30
